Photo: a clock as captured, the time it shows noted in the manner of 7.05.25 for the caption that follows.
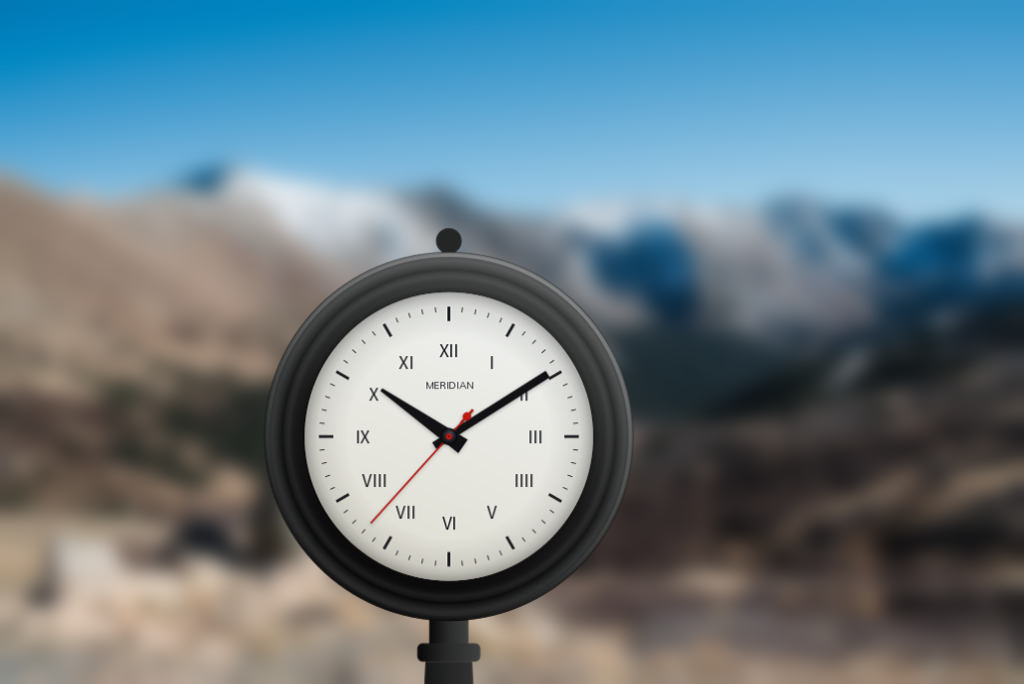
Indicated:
10.09.37
